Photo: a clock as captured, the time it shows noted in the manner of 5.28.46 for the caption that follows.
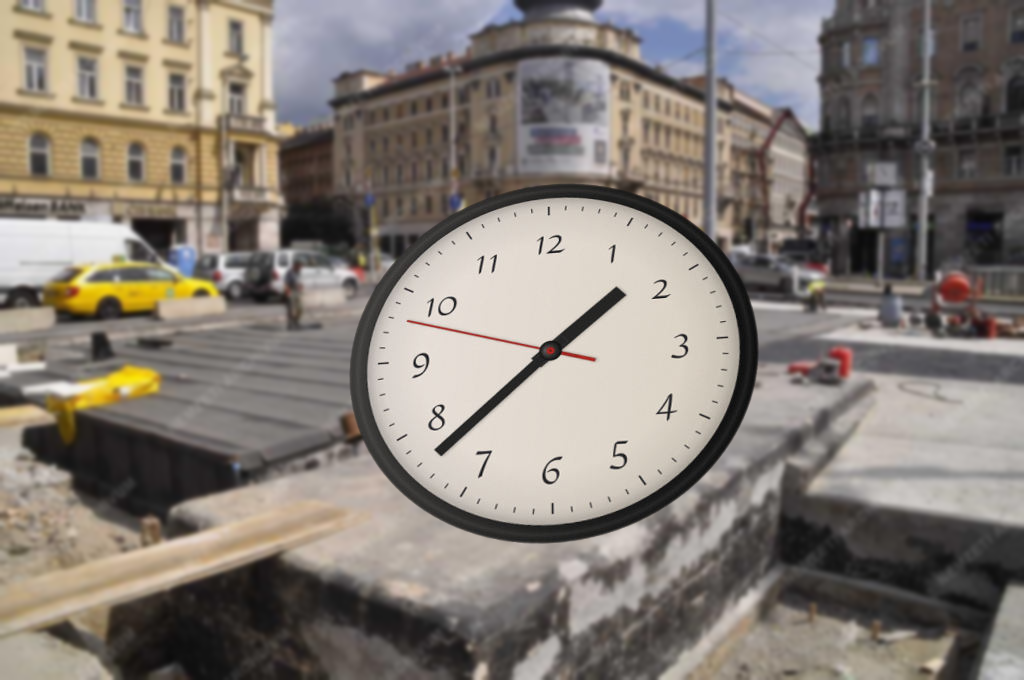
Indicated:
1.37.48
